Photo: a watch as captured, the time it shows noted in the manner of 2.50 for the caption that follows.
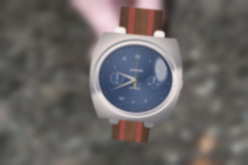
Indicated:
9.40
